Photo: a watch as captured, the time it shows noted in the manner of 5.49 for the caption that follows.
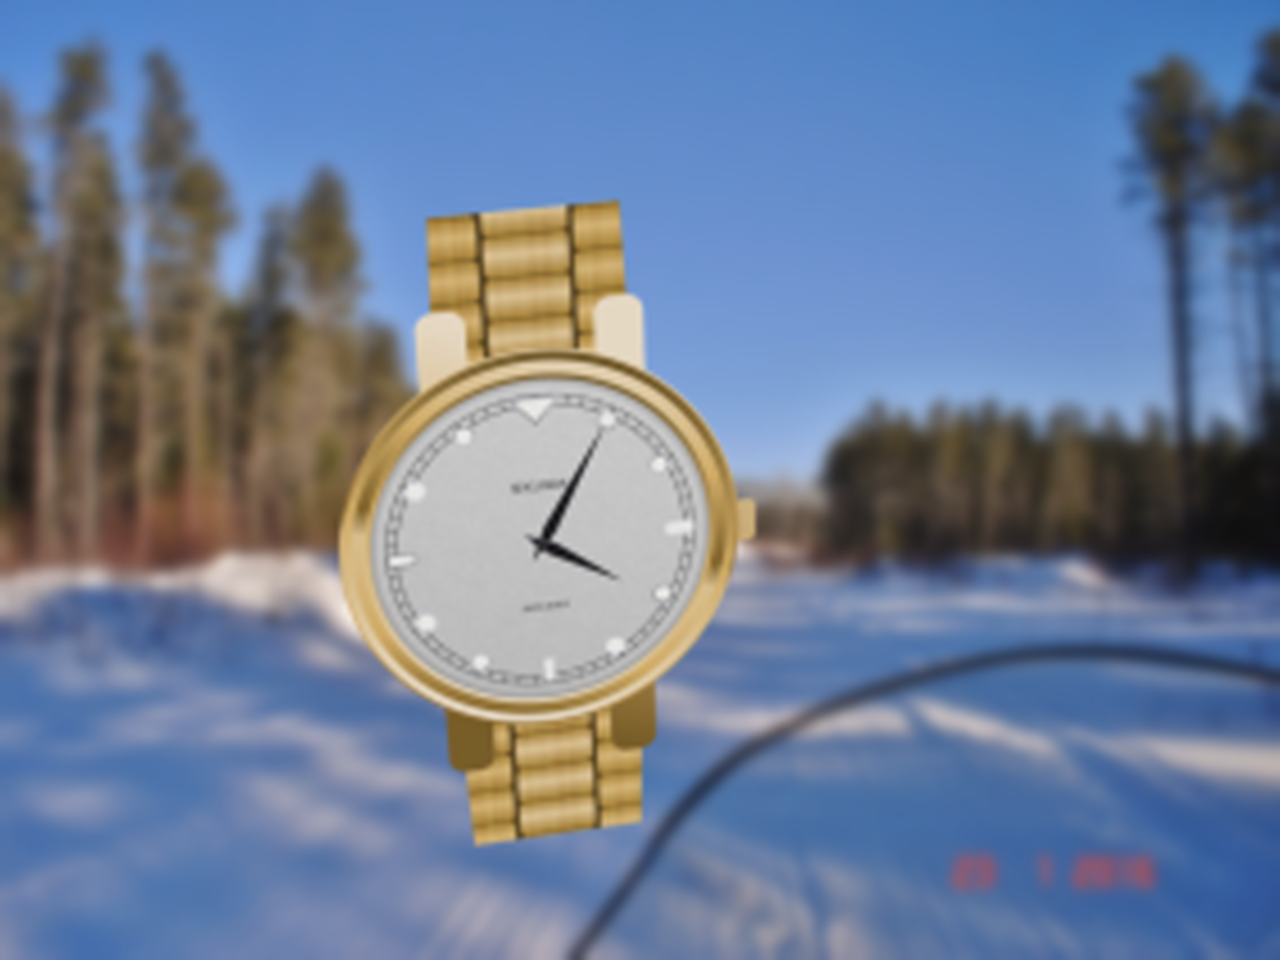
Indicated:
4.05
